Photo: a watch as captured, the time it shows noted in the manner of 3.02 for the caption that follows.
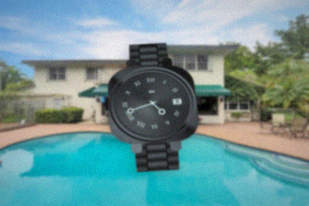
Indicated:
4.42
